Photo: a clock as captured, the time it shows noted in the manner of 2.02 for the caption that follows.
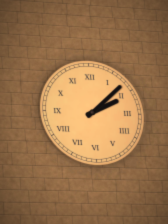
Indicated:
2.08
